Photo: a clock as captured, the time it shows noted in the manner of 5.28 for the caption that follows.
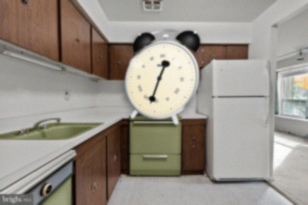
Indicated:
12.32
